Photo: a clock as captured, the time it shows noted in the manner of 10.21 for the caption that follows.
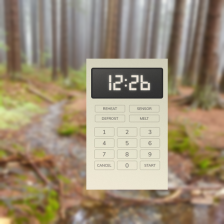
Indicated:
12.26
